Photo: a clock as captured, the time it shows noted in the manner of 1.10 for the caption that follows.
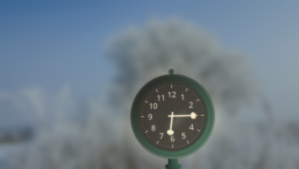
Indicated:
6.15
